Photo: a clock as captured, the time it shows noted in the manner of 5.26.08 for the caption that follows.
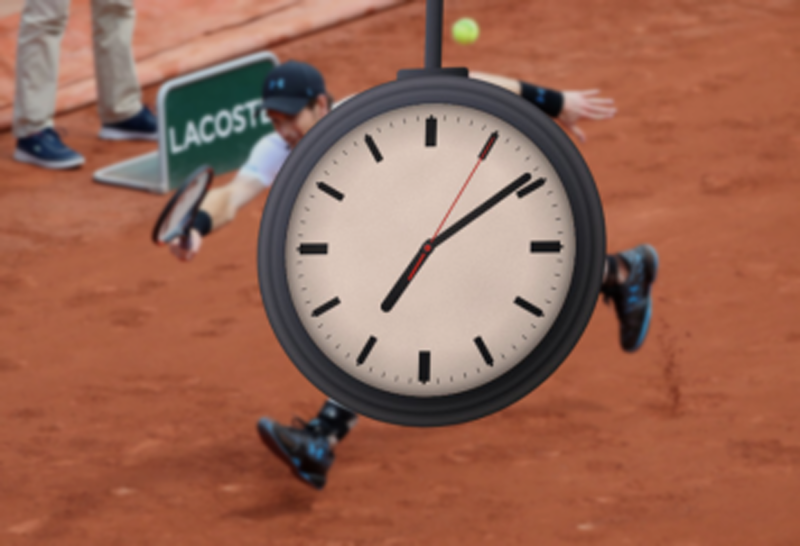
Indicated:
7.09.05
